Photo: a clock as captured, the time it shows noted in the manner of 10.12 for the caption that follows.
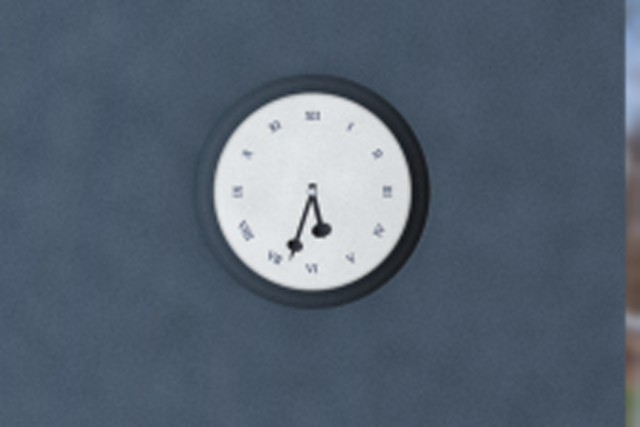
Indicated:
5.33
